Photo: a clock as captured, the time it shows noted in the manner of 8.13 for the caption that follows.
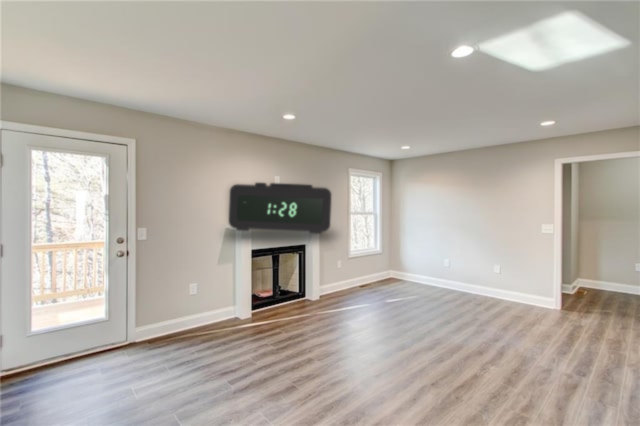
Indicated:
1.28
